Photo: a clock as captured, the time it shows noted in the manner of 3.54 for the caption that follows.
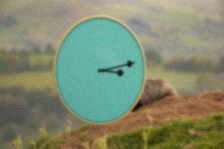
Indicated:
3.13
